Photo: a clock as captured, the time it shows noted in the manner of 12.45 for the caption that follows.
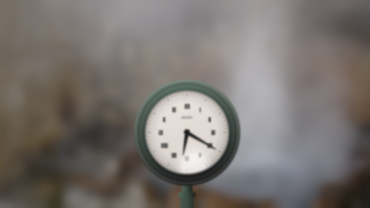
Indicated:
6.20
